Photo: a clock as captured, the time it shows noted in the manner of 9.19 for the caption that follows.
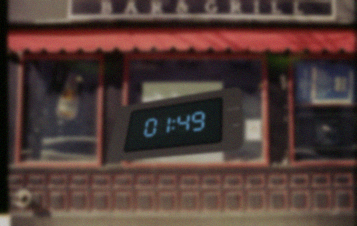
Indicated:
1.49
